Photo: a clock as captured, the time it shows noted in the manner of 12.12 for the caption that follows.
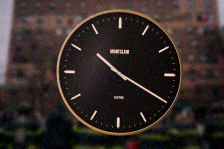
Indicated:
10.20
